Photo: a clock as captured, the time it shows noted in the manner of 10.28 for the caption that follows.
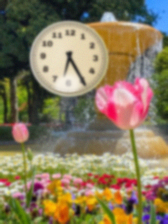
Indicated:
6.25
